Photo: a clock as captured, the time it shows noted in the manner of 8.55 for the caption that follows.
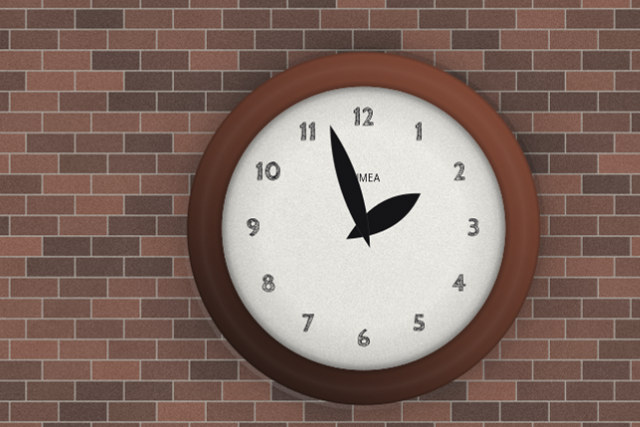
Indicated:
1.57
